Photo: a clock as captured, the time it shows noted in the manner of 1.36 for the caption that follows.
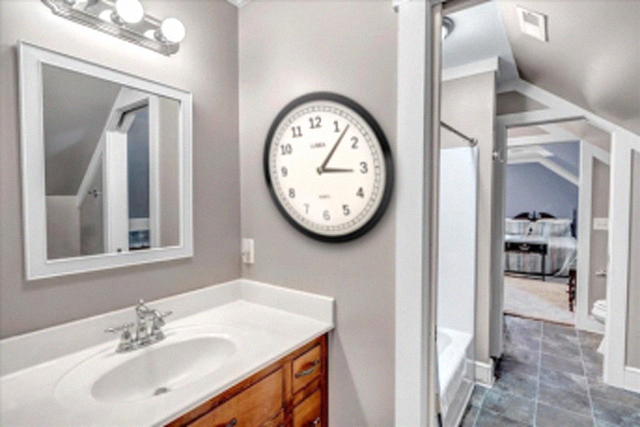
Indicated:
3.07
